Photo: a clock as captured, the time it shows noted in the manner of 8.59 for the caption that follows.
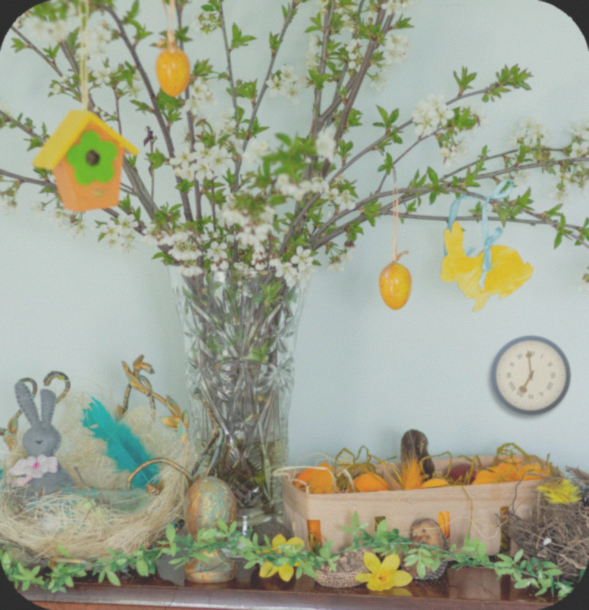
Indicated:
6.59
